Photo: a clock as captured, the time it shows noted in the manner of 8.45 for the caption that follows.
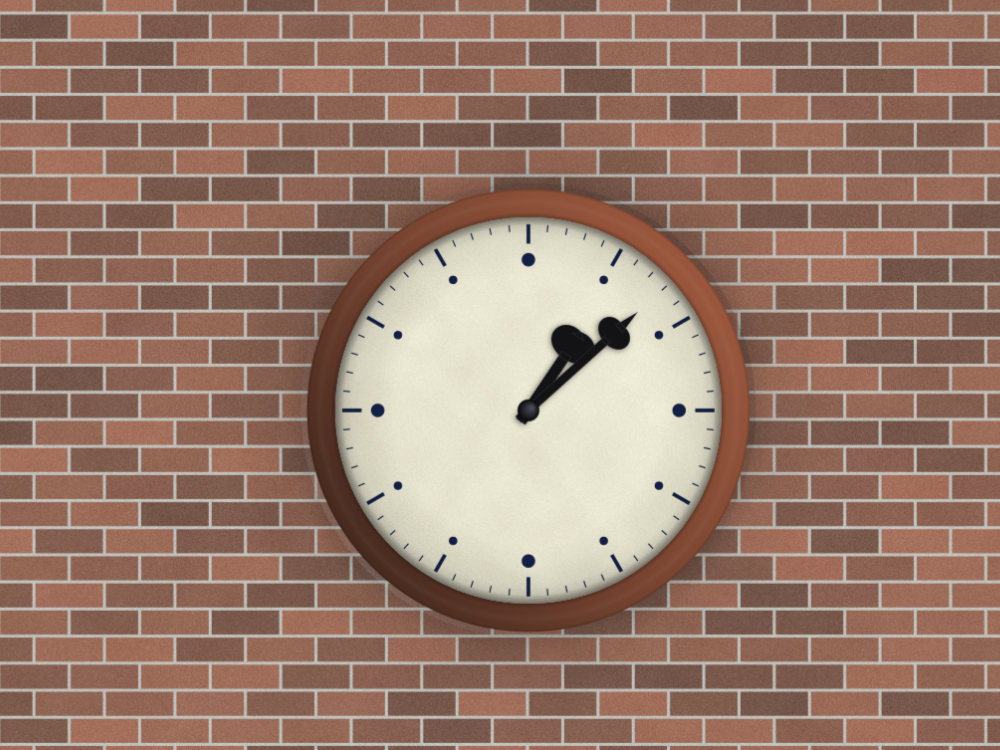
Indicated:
1.08
